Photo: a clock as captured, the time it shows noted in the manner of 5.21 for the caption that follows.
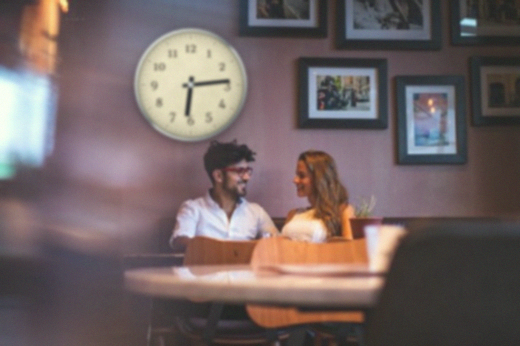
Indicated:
6.14
